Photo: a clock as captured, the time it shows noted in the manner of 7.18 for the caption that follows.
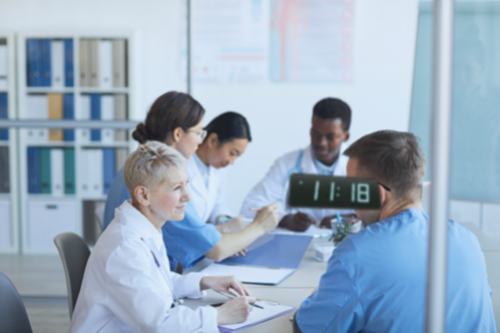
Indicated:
11.18
